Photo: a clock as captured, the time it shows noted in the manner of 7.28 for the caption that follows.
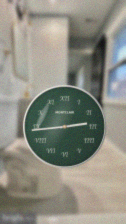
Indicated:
2.44
